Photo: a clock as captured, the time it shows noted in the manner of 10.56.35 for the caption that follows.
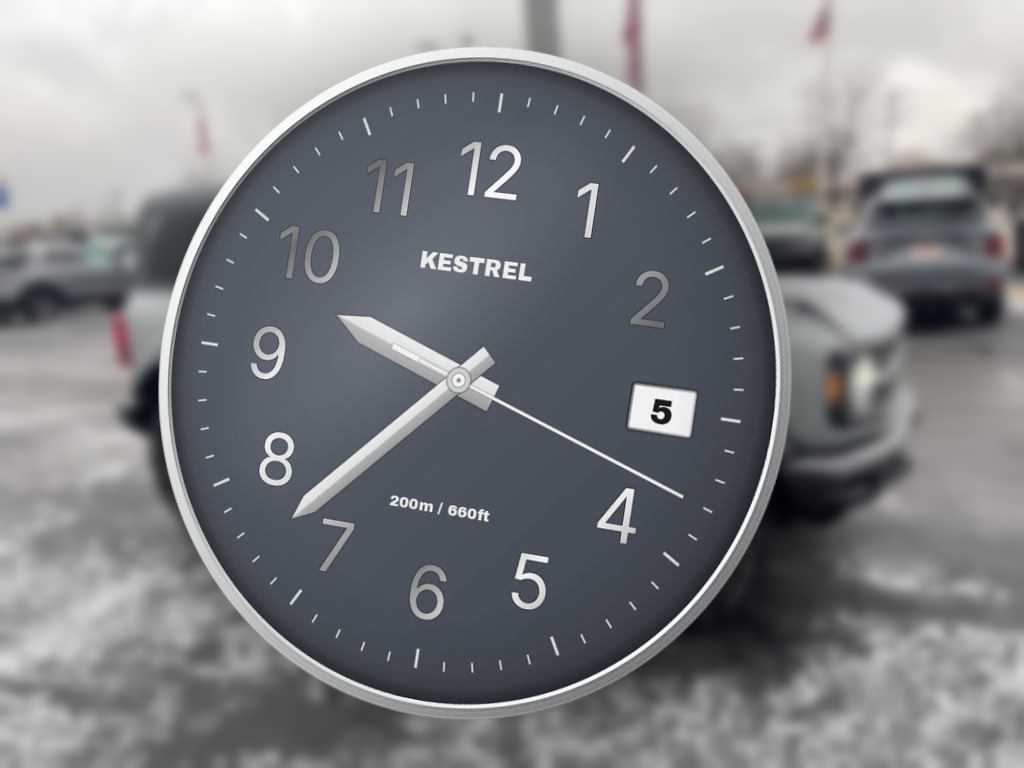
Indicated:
9.37.18
